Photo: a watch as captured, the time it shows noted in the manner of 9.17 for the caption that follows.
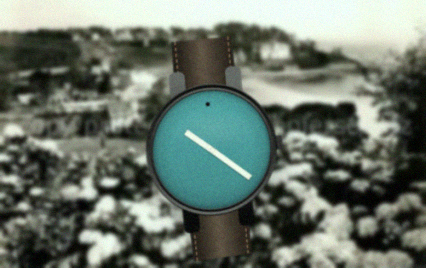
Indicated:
10.22
